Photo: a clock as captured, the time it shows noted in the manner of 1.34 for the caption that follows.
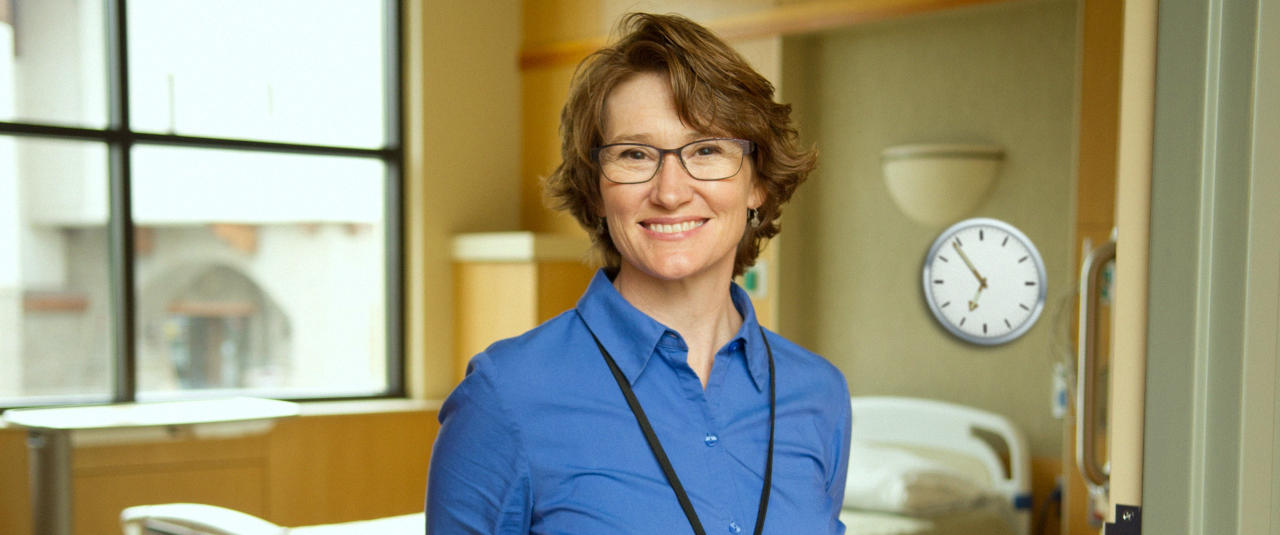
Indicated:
6.54
